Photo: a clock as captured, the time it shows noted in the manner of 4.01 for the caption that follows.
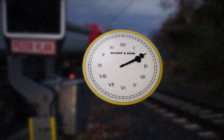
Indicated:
2.10
